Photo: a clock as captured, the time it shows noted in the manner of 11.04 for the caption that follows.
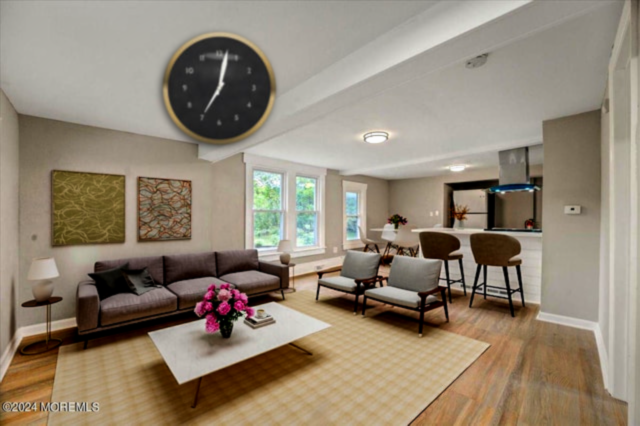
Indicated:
7.02
